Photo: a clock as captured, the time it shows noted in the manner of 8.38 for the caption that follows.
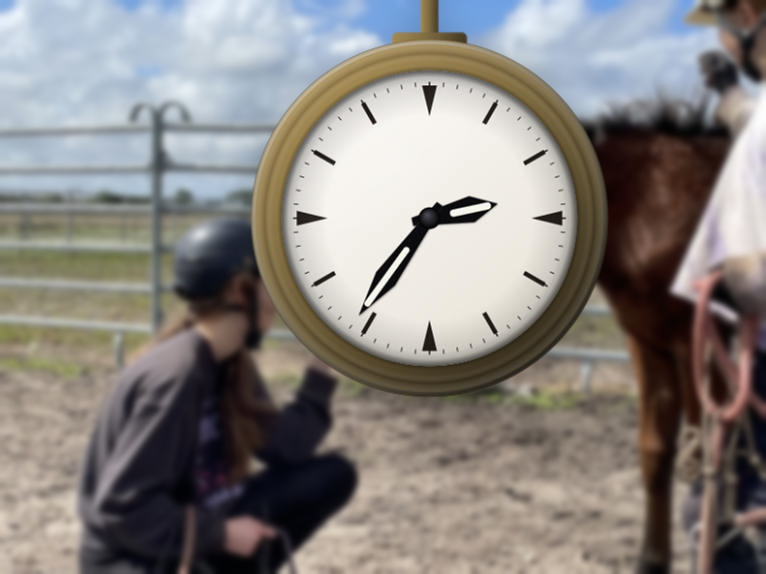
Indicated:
2.36
